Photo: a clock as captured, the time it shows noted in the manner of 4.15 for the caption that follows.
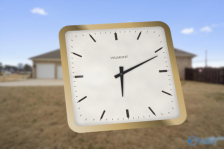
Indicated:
6.11
